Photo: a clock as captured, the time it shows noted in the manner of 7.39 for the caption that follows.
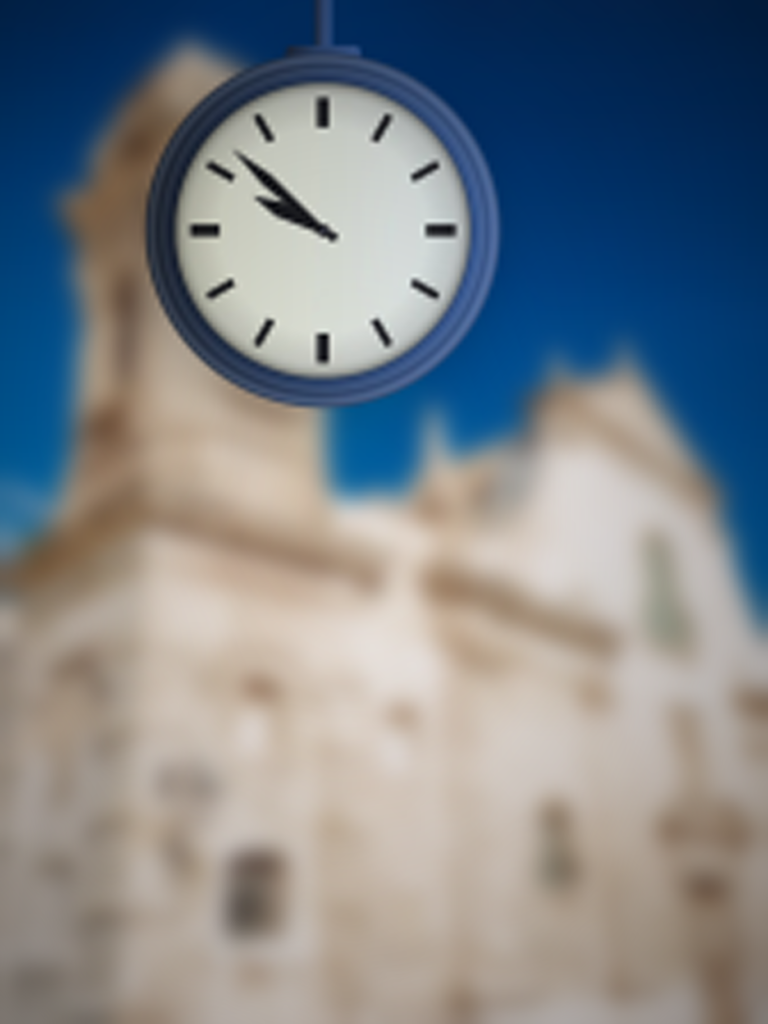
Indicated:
9.52
